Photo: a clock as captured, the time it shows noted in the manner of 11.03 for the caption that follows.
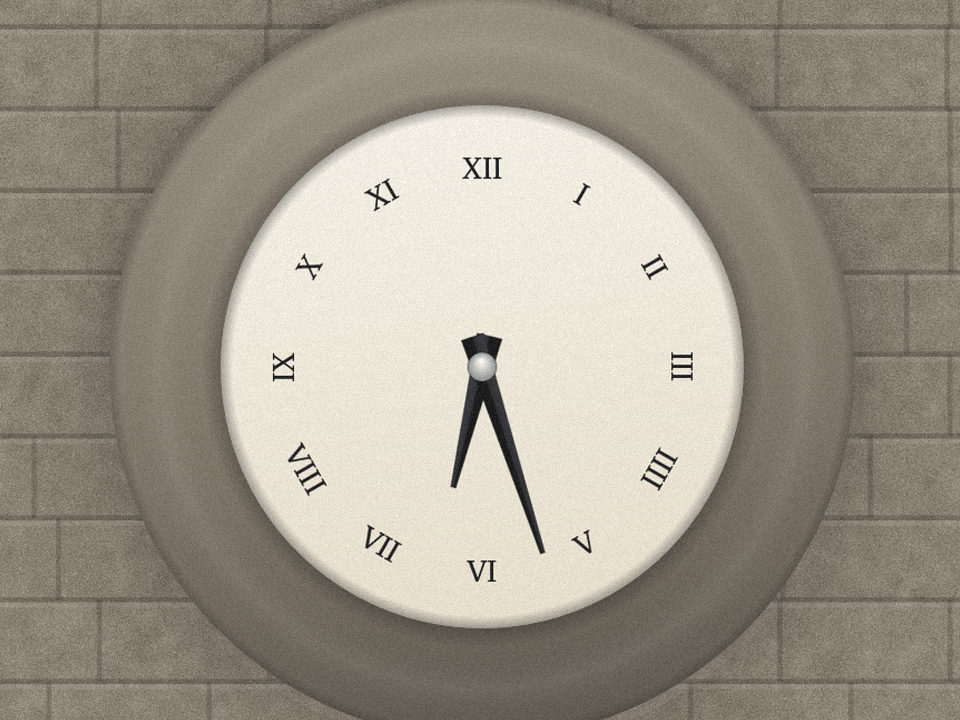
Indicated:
6.27
